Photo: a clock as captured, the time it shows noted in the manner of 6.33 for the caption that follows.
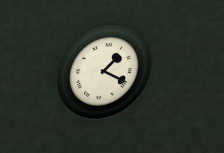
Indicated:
1.19
